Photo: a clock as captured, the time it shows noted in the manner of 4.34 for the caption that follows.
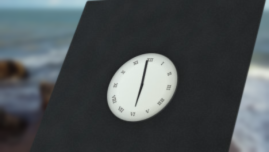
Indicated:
5.59
